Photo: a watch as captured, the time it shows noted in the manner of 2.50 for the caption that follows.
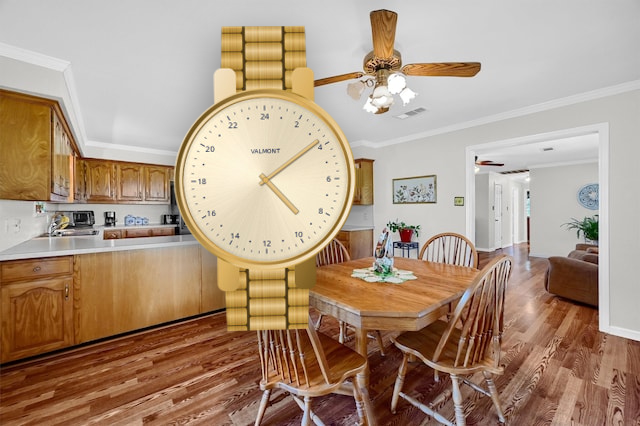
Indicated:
9.09
